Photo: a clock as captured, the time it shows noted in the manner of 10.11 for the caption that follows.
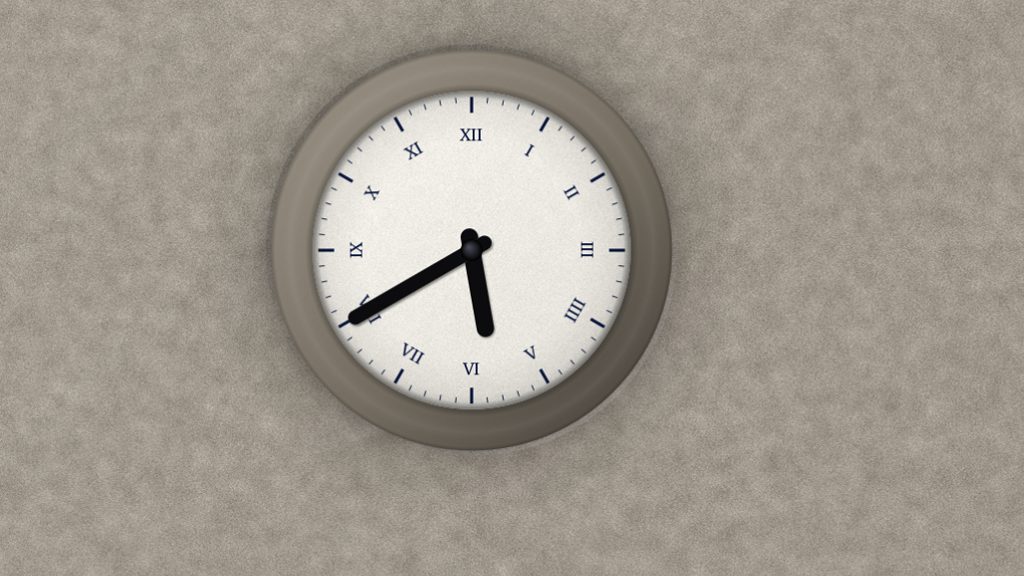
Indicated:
5.40
